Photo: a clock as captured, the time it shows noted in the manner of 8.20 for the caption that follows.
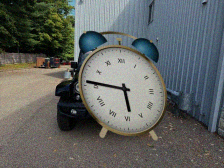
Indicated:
5.46
